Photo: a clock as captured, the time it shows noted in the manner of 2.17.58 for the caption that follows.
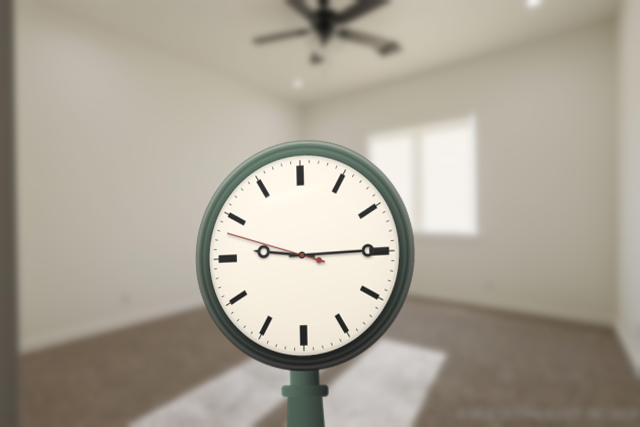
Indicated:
9.14.48
